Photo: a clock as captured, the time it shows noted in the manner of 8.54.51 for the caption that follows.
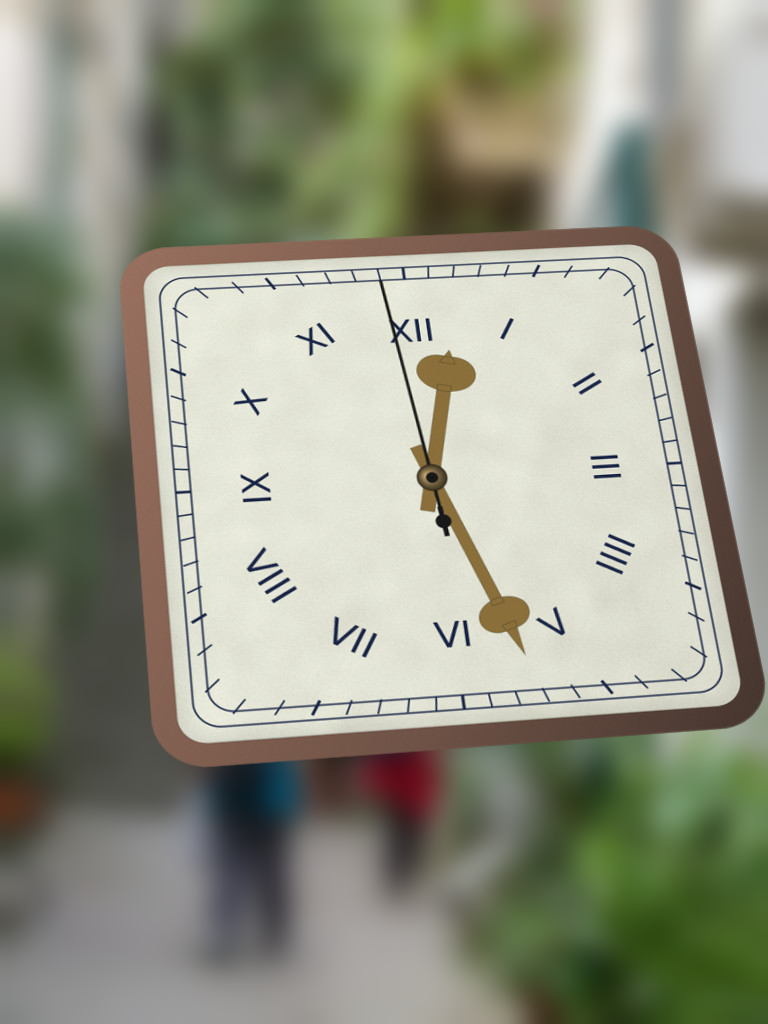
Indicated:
12.26.59
